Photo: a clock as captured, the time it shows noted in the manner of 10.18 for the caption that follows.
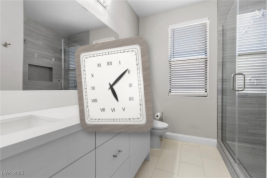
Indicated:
5.09
